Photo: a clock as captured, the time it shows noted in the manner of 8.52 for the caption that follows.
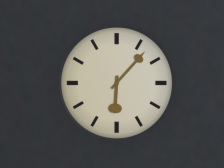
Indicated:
6.07
